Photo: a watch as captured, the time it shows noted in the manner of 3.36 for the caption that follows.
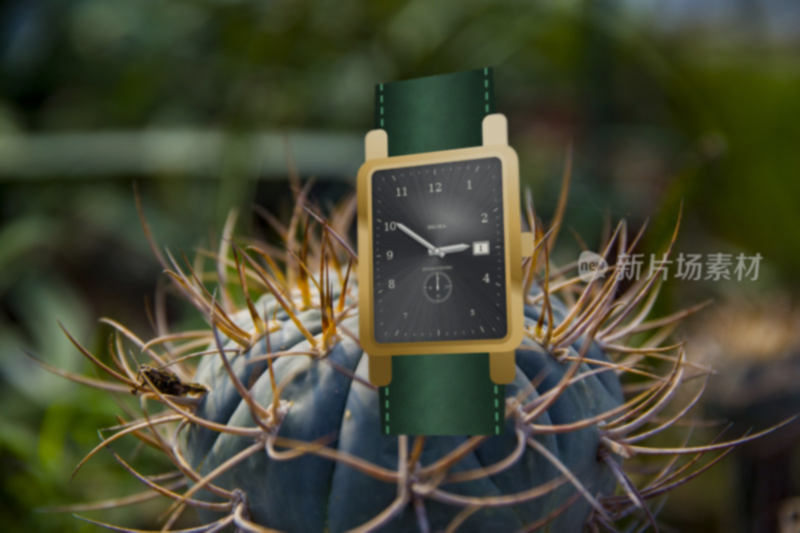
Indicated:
2.51
